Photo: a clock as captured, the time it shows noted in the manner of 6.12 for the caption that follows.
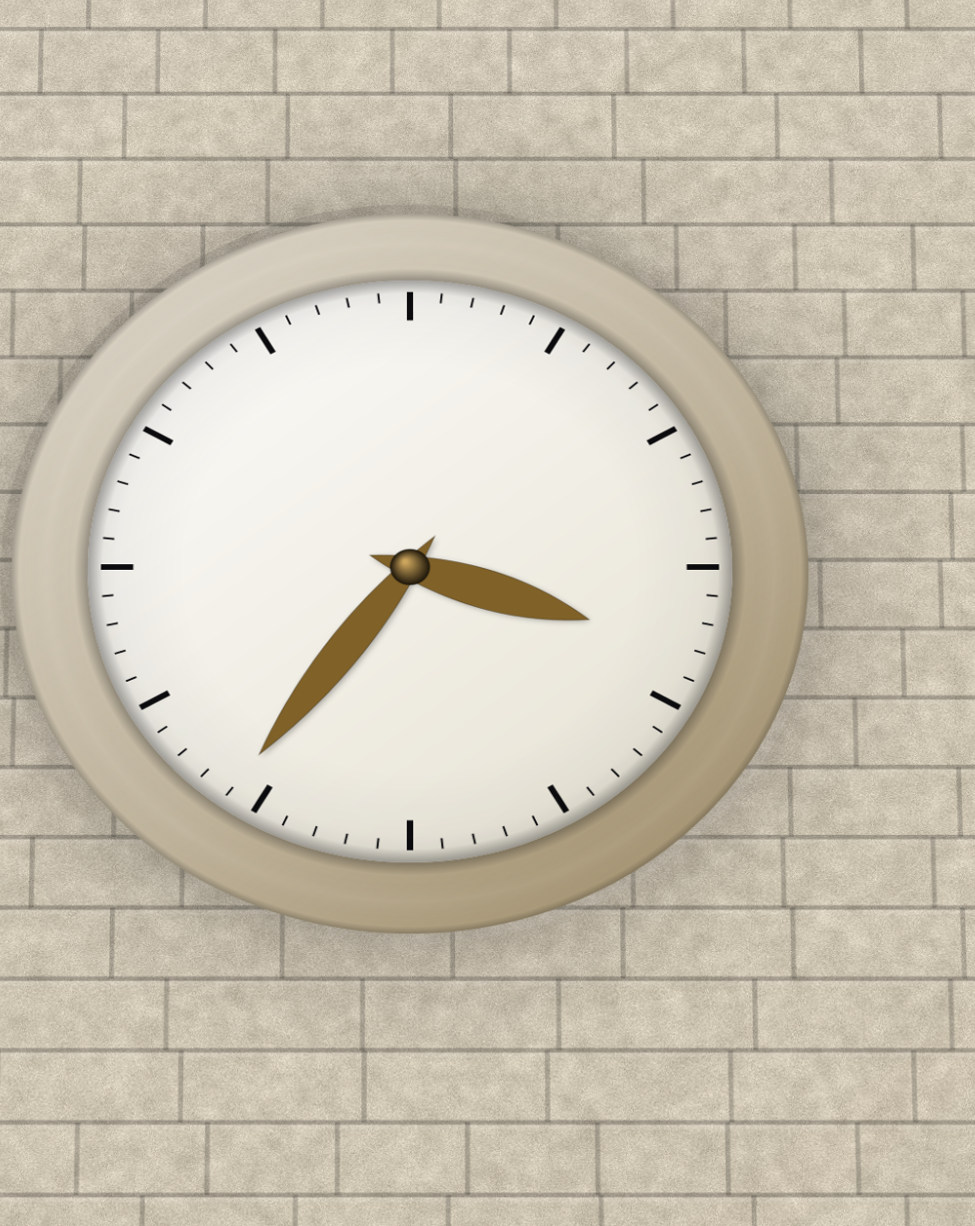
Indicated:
3.36
